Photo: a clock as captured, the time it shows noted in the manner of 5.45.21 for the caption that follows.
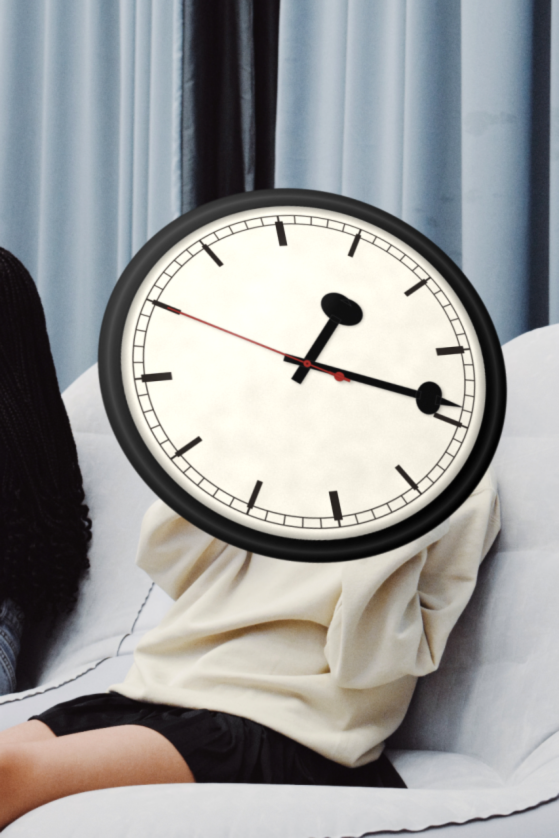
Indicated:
1.18.50
